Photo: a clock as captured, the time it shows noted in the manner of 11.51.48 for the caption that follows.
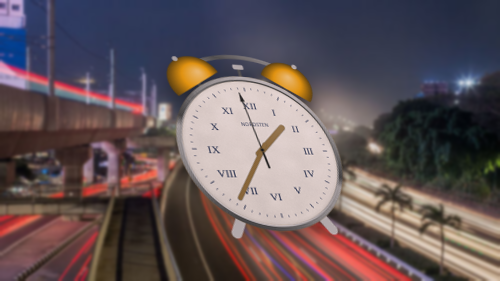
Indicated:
1.35.59
